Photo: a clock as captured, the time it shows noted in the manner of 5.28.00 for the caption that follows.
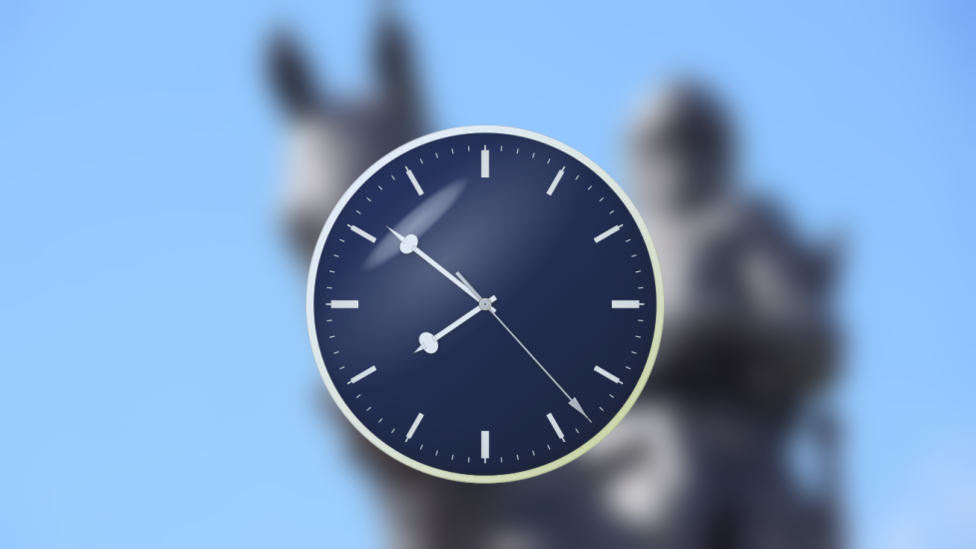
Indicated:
7.51.23
